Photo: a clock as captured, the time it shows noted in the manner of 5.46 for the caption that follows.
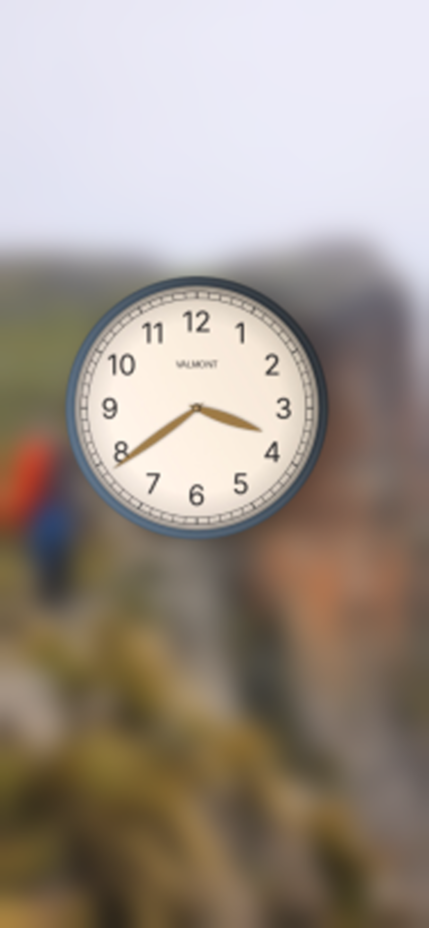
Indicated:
3.39
